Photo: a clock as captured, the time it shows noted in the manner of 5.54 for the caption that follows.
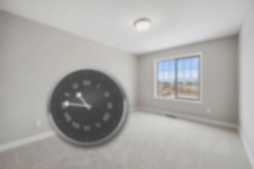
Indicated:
10.46
